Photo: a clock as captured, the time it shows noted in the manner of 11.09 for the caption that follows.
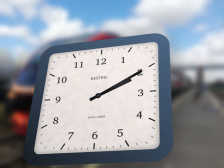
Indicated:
2.10
